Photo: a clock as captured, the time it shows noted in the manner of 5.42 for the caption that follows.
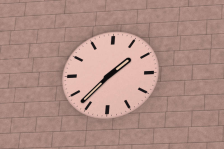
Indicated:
1.37
